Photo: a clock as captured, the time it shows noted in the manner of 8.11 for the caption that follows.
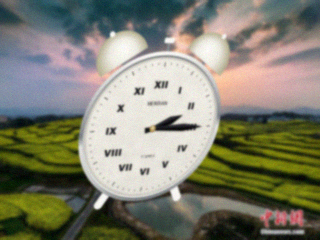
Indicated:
2.15
